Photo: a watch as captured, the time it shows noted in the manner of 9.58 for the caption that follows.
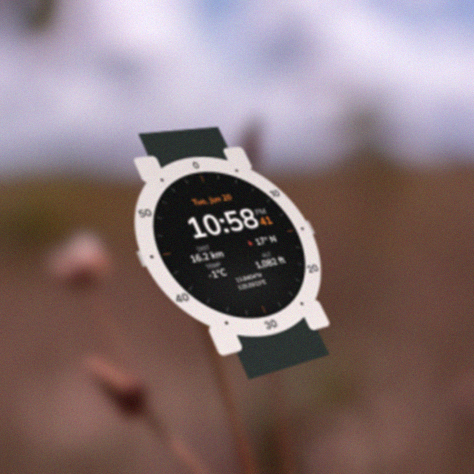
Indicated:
10.58
